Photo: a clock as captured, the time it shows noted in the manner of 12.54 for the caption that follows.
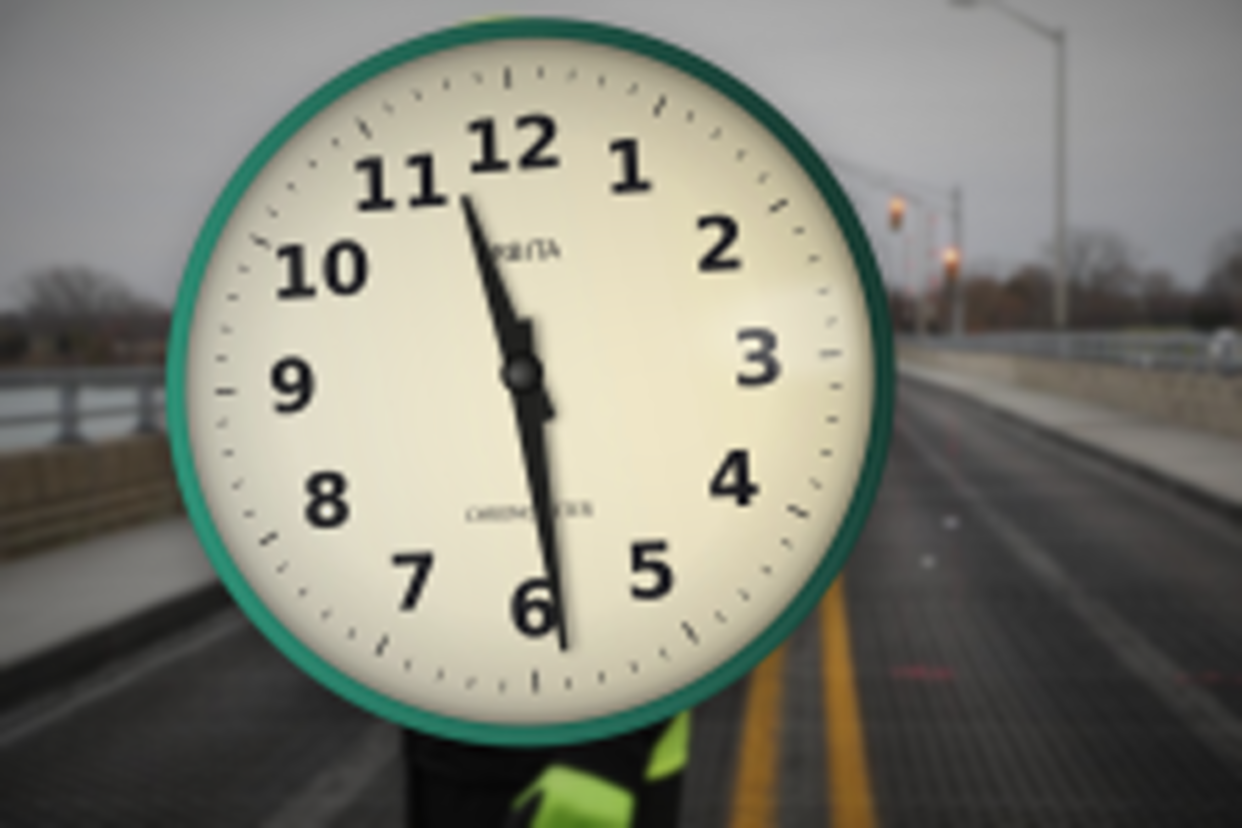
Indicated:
11.29
